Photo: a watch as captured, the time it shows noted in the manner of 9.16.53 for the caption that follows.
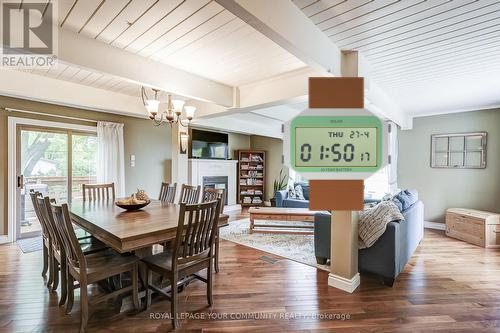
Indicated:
1.50.17
